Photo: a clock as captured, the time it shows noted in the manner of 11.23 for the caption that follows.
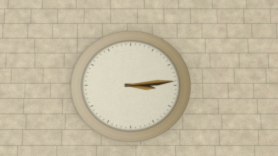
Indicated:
3.14
